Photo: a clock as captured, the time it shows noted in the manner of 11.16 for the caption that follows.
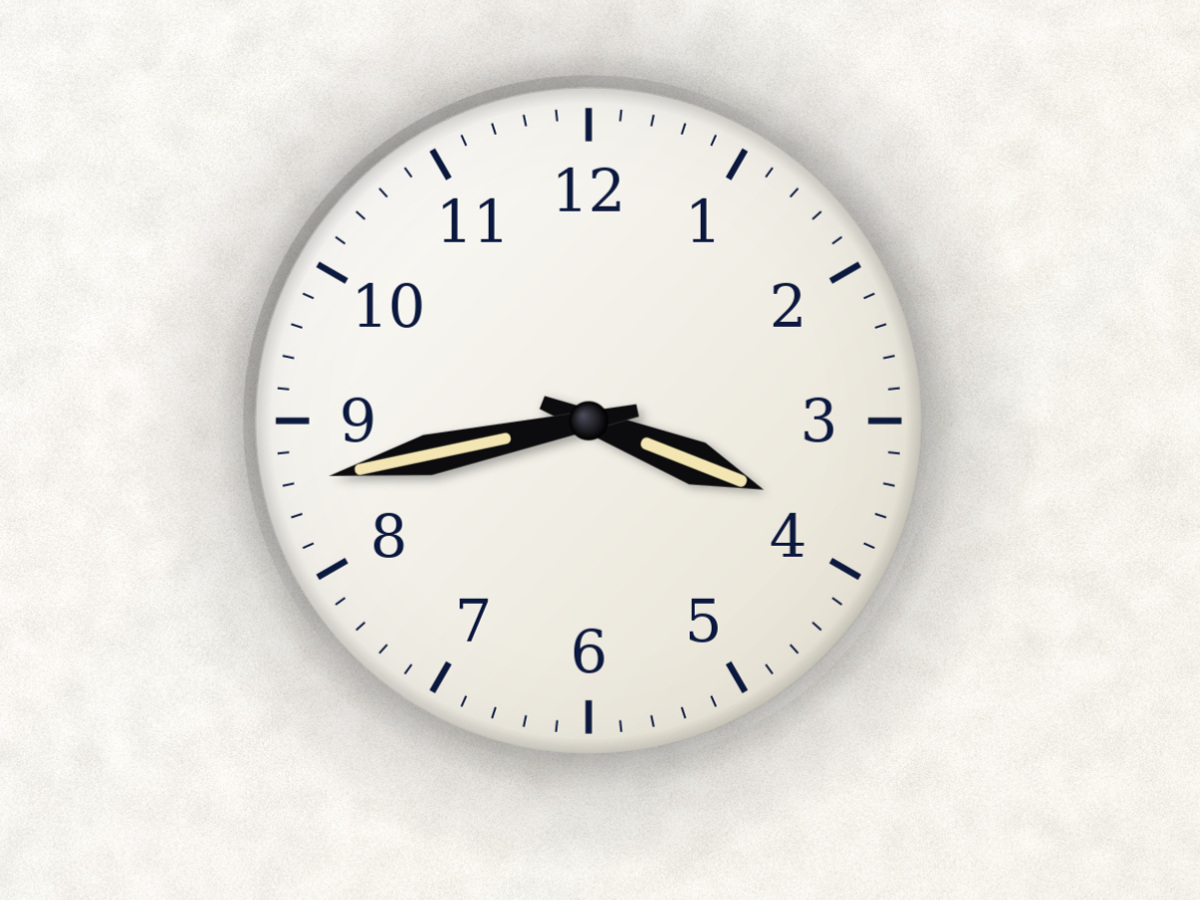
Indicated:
3.43
